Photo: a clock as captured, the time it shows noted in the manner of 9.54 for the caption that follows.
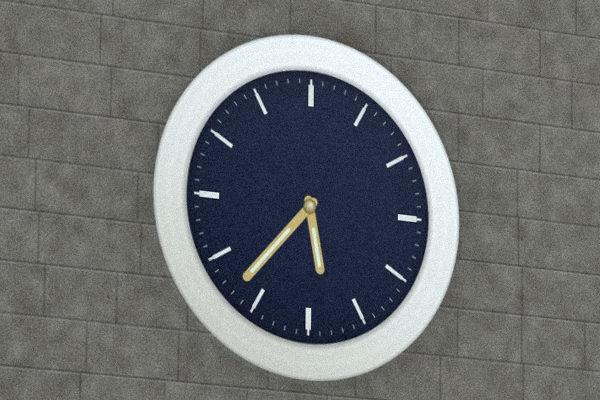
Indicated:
5.37
